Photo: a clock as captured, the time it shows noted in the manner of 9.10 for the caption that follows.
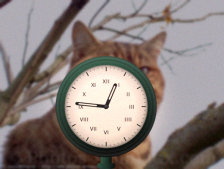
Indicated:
12.46
